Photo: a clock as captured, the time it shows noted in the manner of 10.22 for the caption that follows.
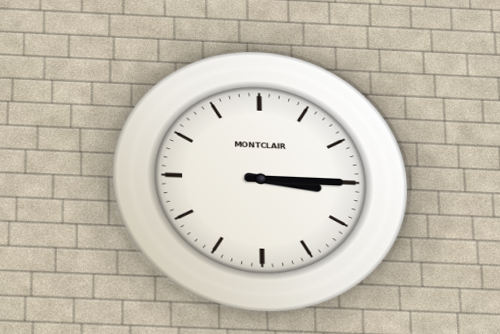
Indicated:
3.15
